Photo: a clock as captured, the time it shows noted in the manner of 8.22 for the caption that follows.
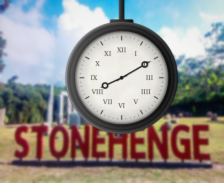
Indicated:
8.10
